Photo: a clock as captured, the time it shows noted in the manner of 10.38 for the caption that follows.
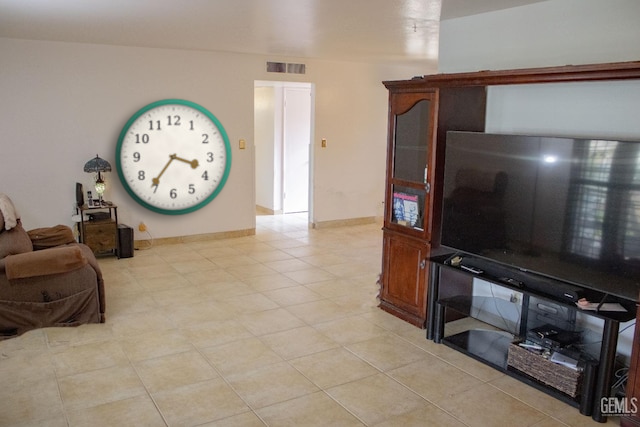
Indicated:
3.36
